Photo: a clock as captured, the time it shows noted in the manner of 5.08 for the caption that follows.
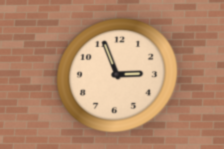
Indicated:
2.56
